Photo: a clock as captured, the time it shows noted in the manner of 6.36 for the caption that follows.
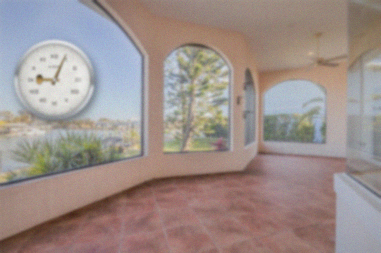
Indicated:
9.04
